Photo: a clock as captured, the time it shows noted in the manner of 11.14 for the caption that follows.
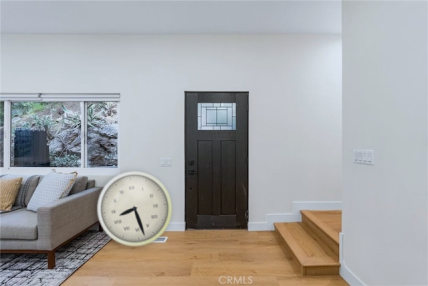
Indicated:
8.28
